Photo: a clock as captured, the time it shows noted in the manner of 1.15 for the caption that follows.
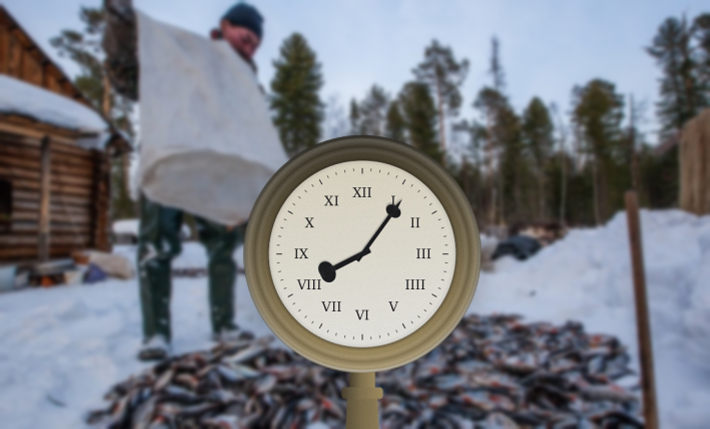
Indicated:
8.06
